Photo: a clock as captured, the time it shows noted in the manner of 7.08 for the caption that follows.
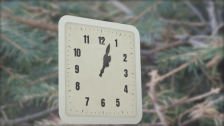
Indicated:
1.03
